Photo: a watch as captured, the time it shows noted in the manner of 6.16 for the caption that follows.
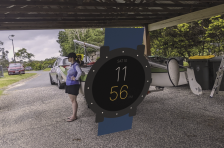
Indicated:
11.56
